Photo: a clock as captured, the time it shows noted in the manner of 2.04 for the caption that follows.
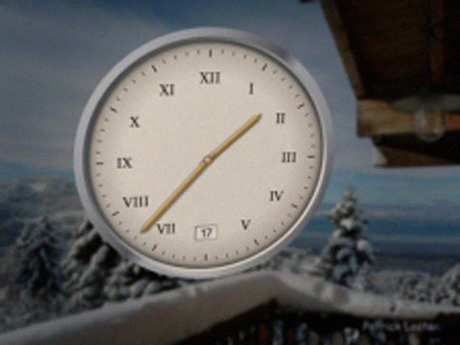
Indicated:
1.37
